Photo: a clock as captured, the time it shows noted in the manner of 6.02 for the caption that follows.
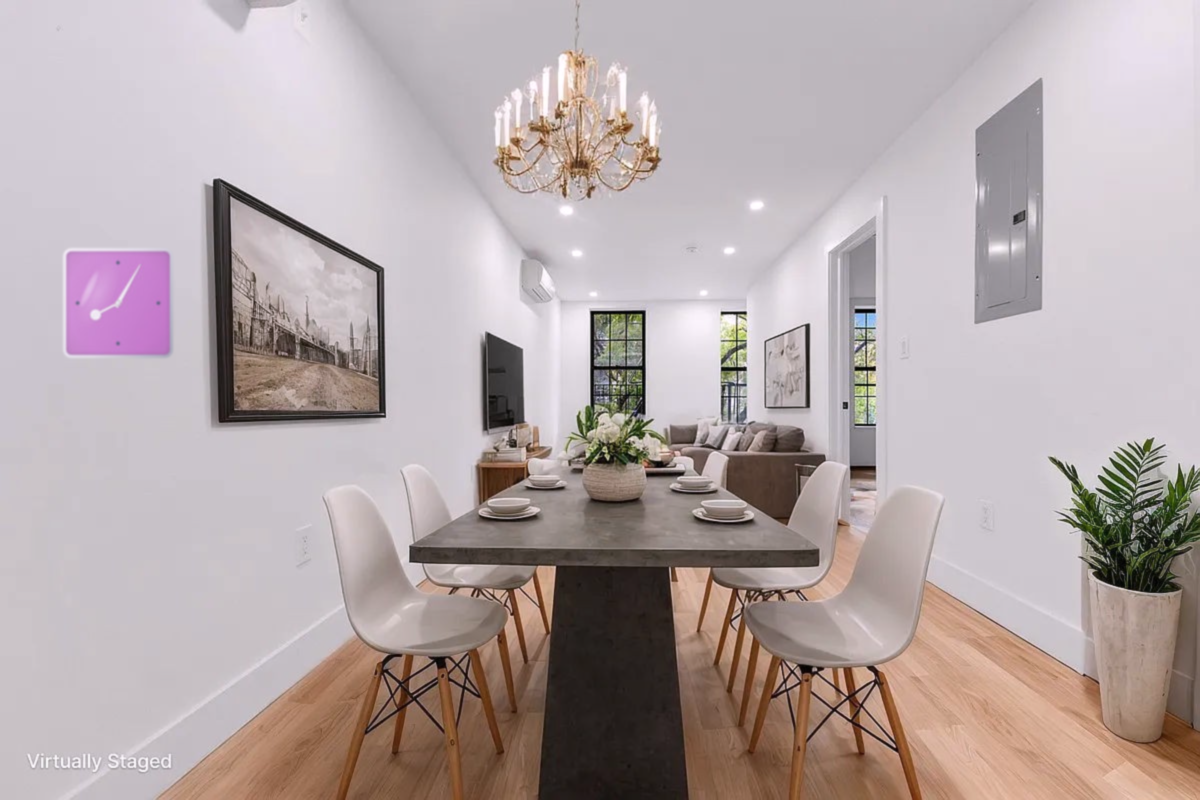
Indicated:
8.05
